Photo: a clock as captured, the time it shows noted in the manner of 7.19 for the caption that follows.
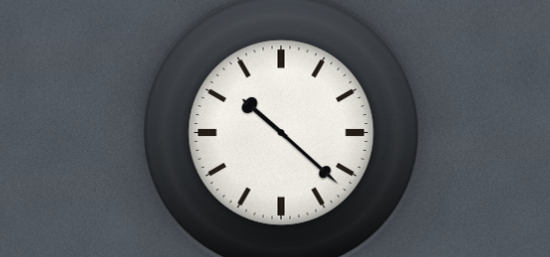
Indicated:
10.22
